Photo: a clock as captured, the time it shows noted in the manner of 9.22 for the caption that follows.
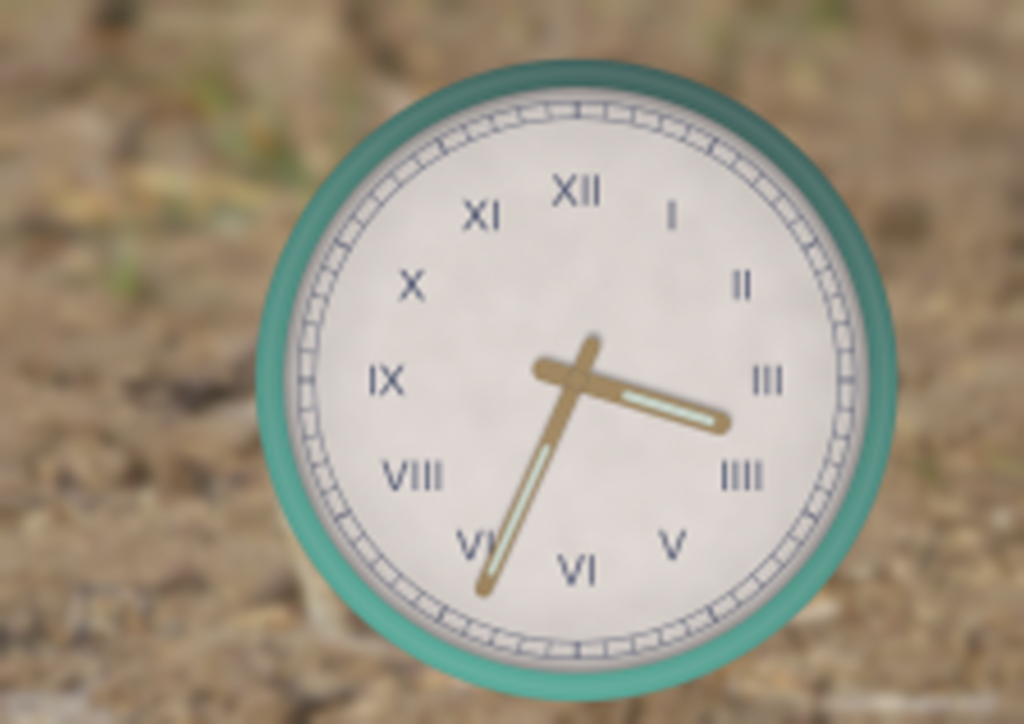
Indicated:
3.34
